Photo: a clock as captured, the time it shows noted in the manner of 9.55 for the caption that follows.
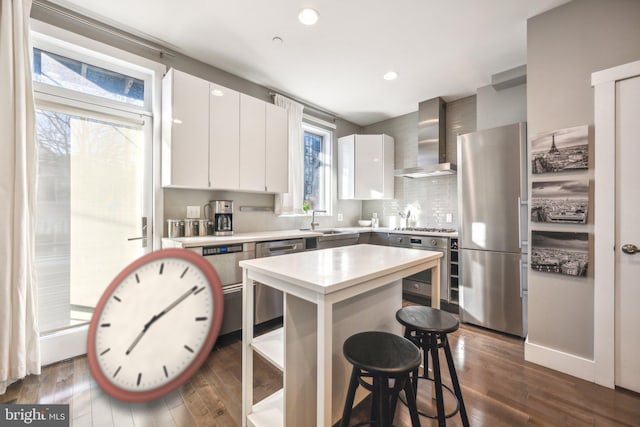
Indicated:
7.09
